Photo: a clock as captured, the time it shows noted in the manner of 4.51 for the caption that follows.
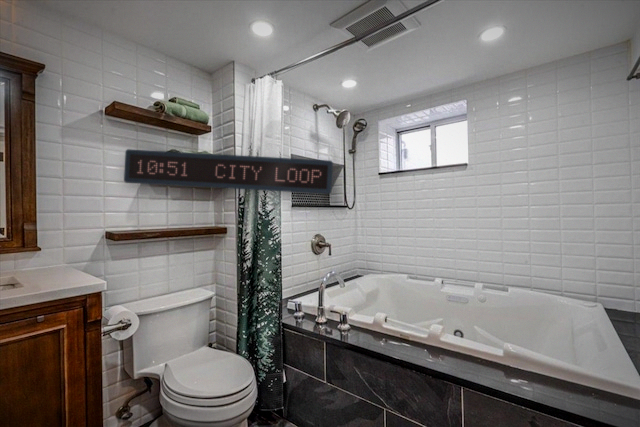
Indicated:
10.51
